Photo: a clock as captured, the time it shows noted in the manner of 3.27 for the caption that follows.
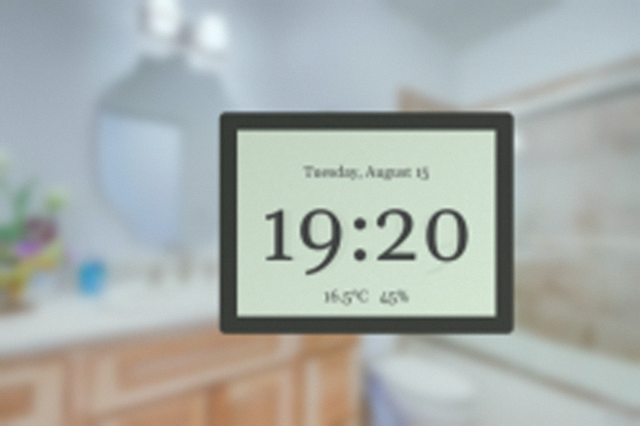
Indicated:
19.20
